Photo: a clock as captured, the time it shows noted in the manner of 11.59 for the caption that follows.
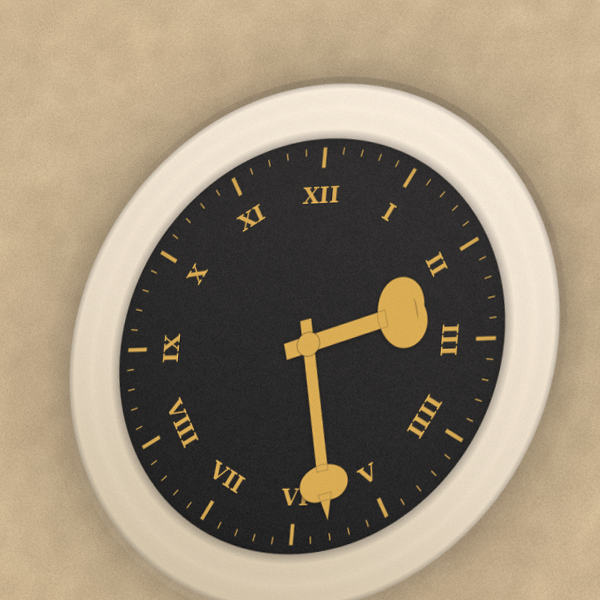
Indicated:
2.28
